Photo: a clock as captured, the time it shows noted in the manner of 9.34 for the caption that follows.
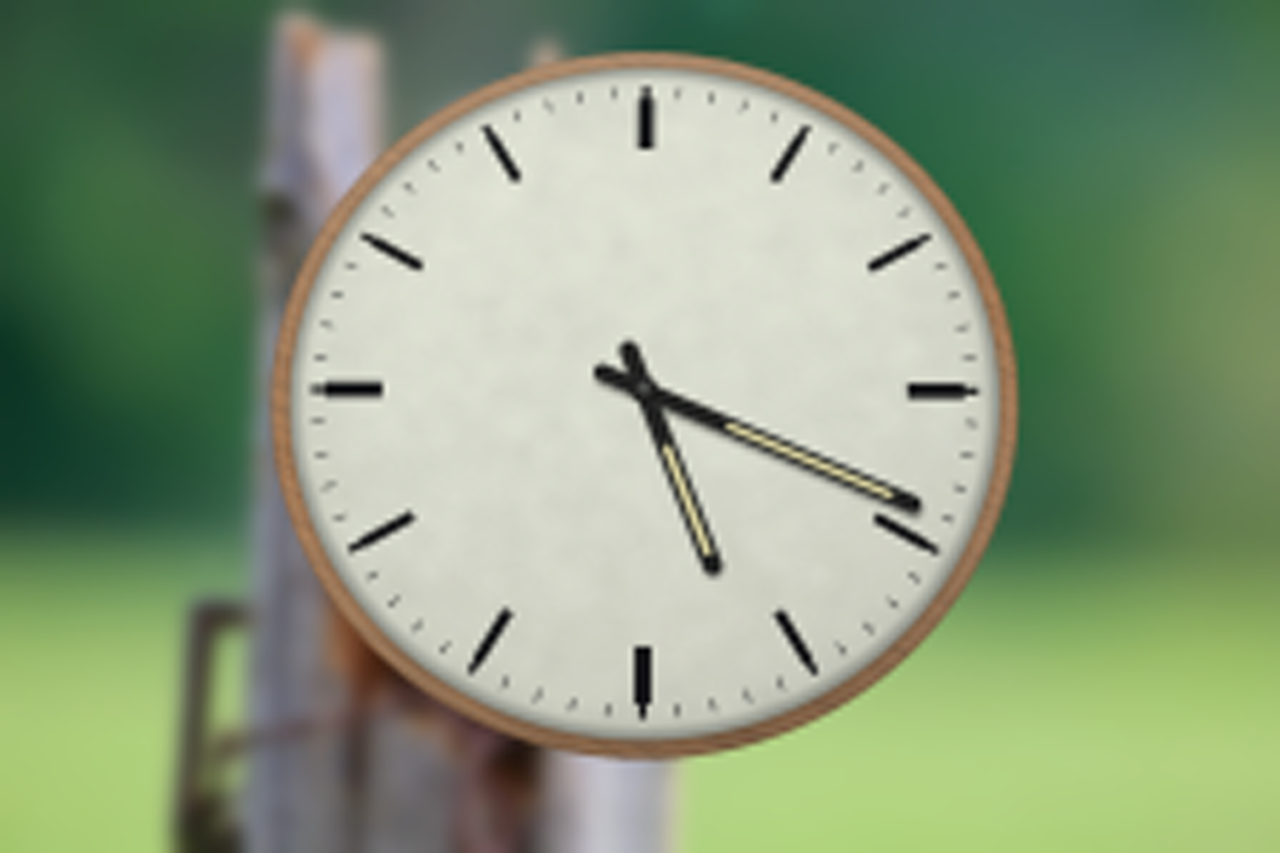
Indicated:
5.19
